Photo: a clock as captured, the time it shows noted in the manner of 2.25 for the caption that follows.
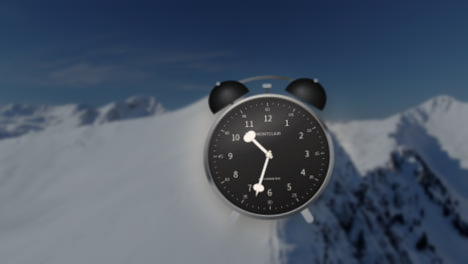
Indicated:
10.33
